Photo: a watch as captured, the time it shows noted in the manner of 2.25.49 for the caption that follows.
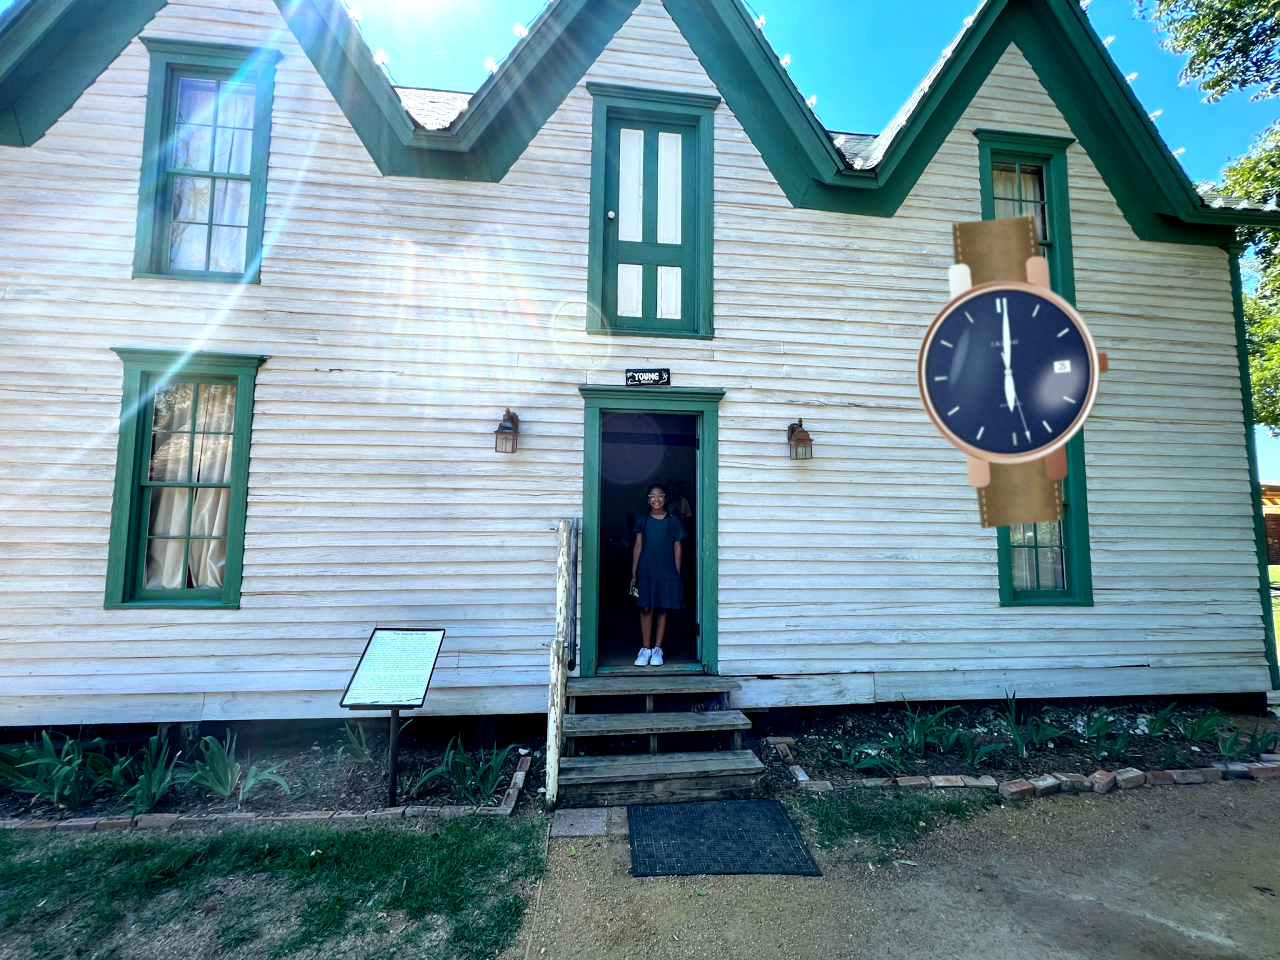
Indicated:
6.00.28
